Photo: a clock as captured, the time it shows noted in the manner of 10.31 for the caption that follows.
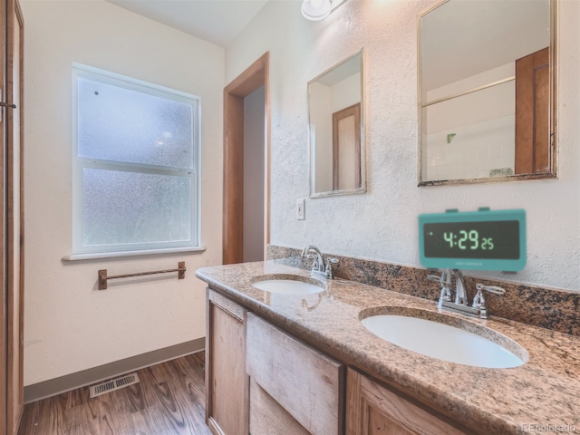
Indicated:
4.29
